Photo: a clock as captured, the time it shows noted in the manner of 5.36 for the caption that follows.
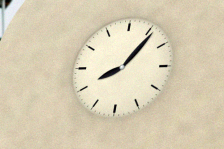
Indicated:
8.06
